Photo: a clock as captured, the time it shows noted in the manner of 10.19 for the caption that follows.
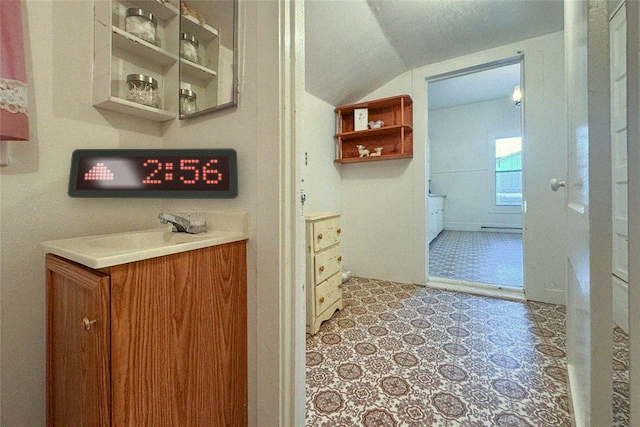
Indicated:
2.56
